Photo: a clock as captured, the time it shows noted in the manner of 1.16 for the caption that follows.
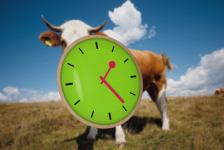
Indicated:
1.24
